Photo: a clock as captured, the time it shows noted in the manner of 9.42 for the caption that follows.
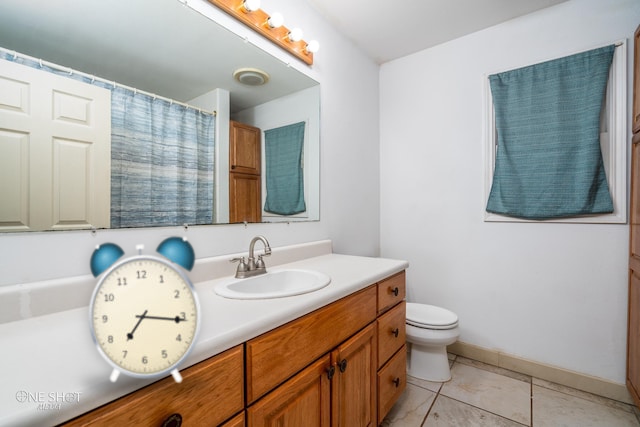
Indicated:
7.16
